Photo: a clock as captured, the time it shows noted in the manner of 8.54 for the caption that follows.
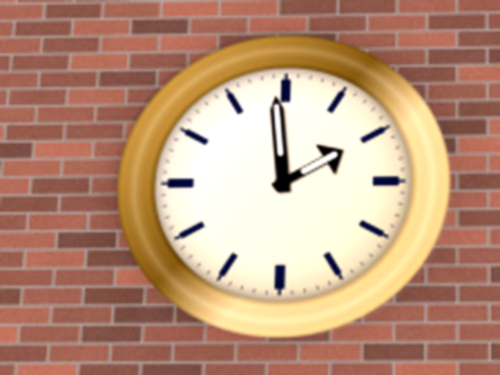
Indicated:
1.59
